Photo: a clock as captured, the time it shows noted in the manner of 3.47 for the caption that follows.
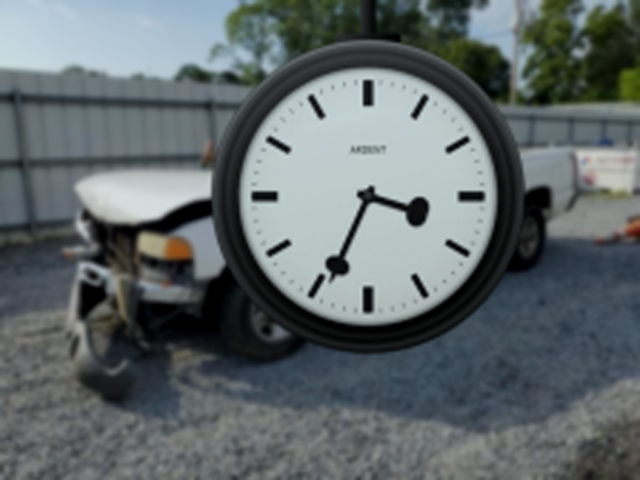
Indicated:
3.34
